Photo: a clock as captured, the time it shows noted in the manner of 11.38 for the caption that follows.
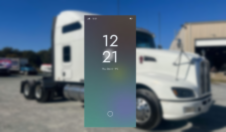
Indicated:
12.21
